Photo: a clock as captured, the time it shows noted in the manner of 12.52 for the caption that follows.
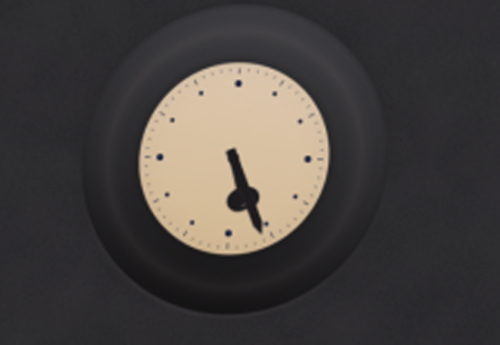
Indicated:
5.26
